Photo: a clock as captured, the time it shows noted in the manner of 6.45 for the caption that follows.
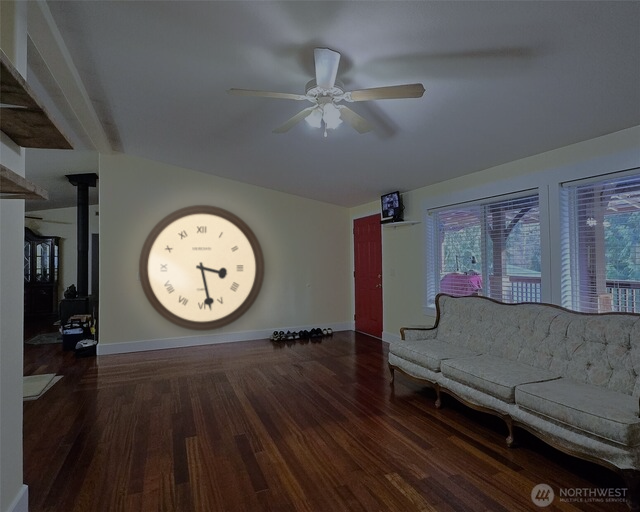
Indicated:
3.28
